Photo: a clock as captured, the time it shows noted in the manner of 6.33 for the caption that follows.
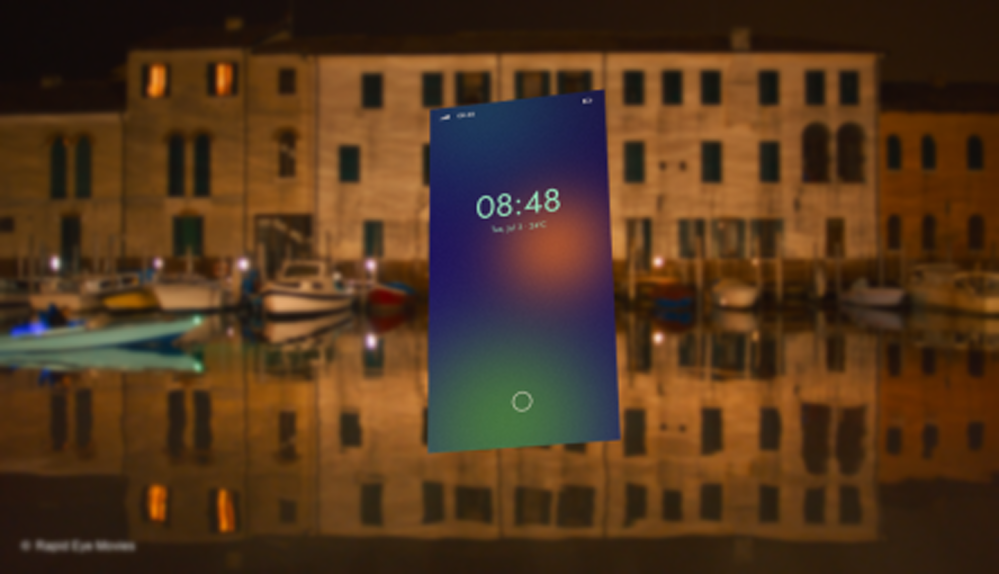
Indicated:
8.48
